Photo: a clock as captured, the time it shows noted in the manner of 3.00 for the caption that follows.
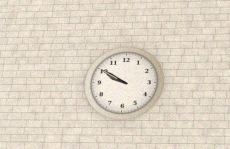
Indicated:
9.50
